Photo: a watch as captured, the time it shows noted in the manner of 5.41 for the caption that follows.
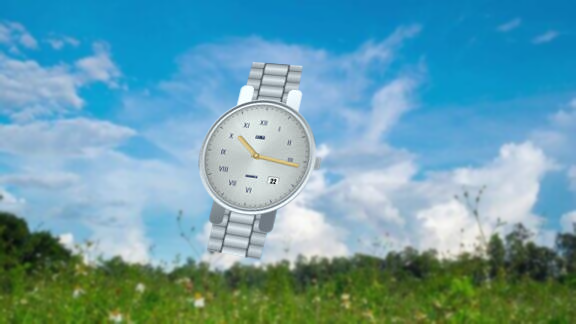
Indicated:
10.16
